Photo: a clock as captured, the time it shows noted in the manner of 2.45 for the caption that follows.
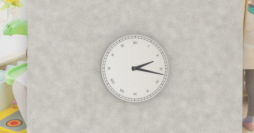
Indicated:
2.17
